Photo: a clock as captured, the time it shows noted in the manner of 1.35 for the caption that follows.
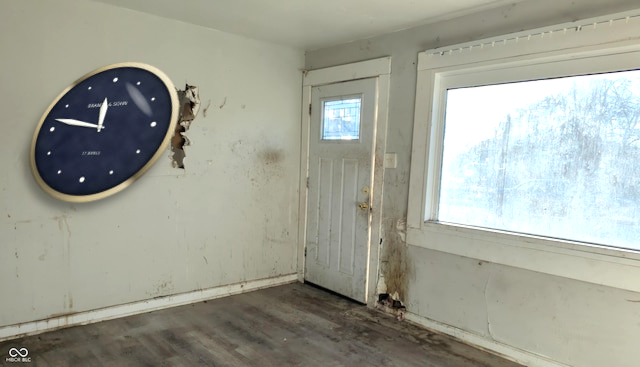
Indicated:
11.47
